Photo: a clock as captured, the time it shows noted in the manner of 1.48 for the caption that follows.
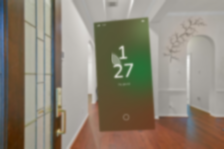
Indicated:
1.27
